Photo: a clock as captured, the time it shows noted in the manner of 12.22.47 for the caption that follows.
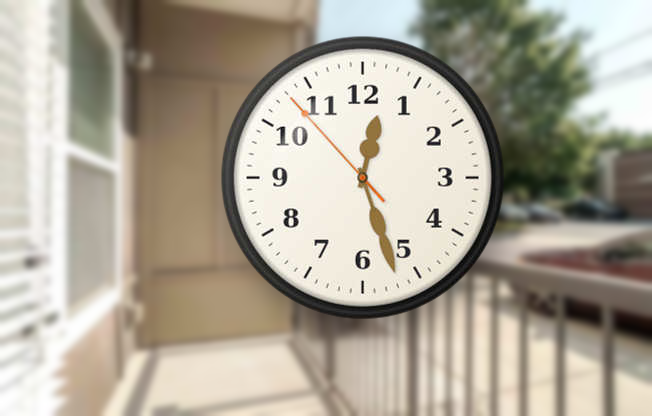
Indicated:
12.26.53
